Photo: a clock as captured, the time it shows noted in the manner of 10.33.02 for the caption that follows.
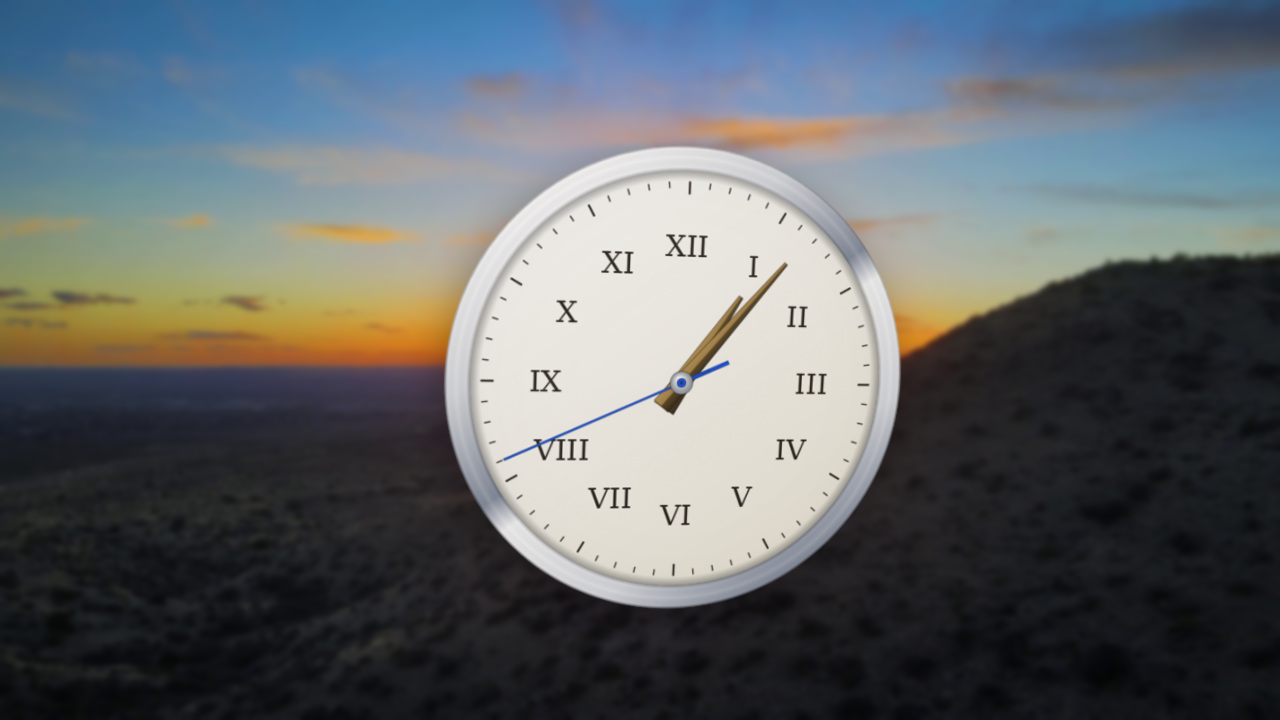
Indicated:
1.06.41
